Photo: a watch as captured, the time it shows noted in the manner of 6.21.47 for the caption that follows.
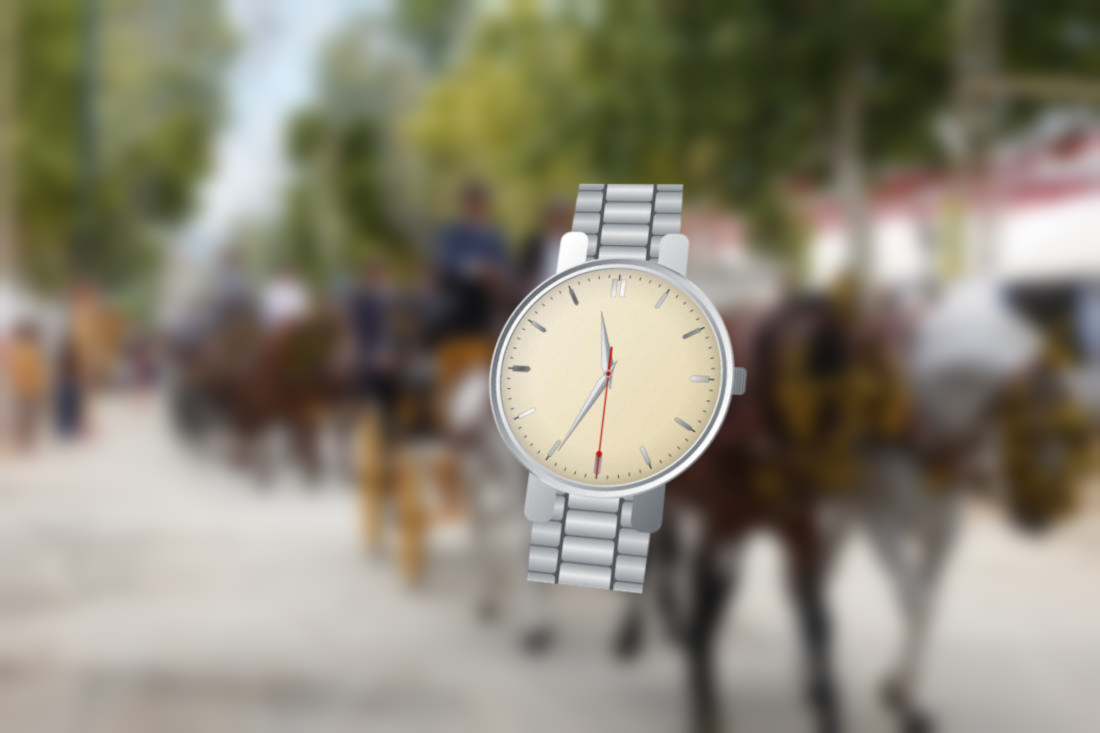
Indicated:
11.34.30
